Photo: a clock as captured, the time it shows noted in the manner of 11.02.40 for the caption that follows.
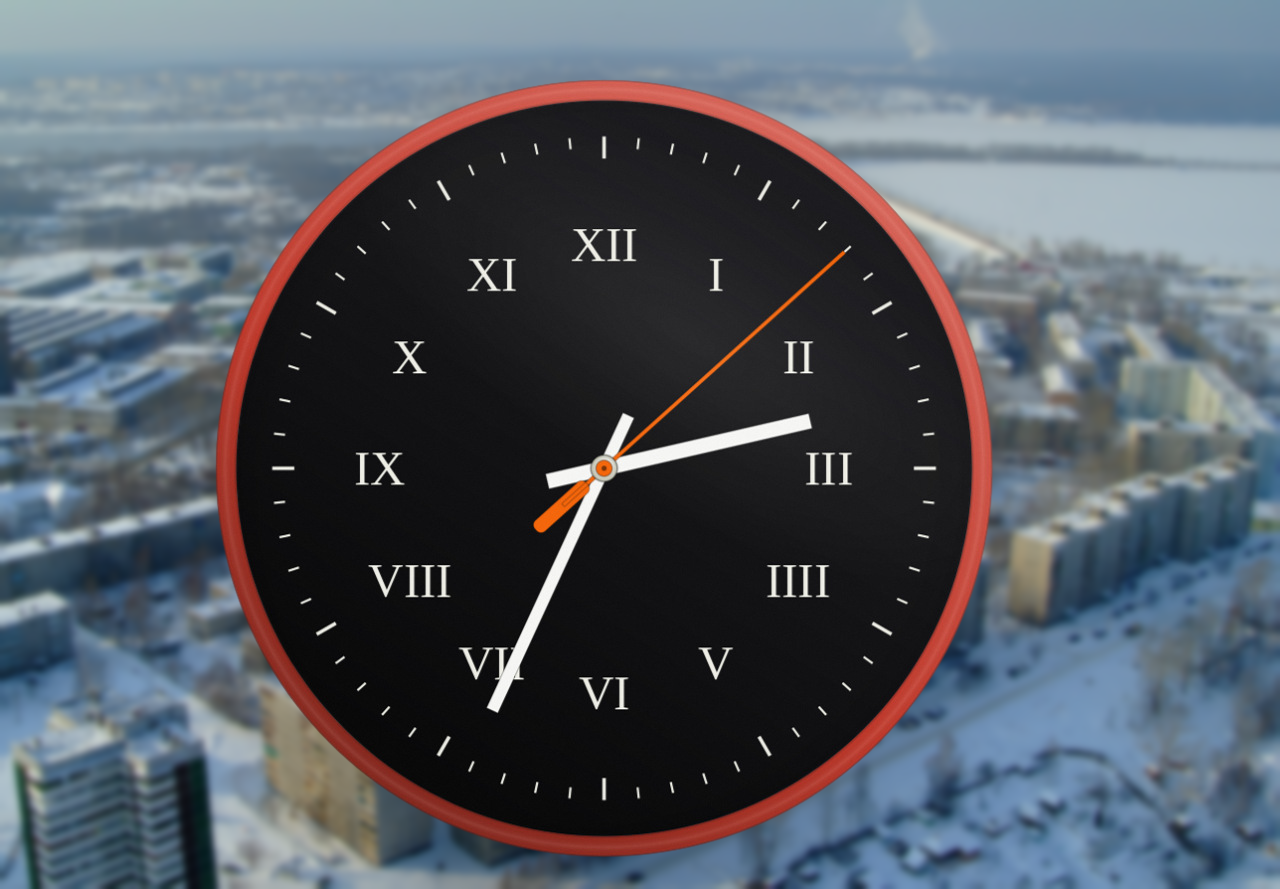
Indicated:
2.34.08
